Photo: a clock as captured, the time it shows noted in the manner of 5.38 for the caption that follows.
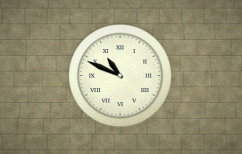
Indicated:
10.49
